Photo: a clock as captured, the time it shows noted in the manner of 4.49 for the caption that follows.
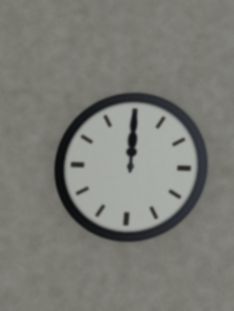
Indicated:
12.00
